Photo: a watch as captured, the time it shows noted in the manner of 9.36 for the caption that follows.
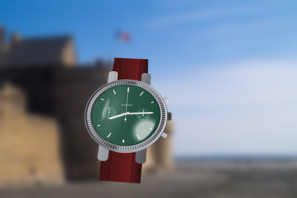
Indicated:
8.14
